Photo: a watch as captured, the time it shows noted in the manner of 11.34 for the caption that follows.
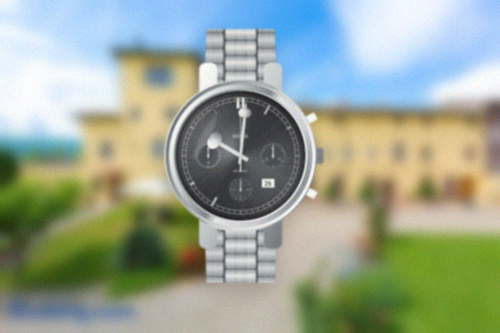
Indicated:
10.01
